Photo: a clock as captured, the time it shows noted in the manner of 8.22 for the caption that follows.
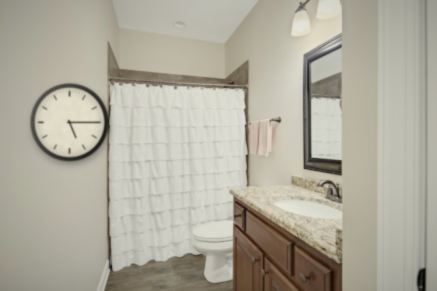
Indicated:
5.15
